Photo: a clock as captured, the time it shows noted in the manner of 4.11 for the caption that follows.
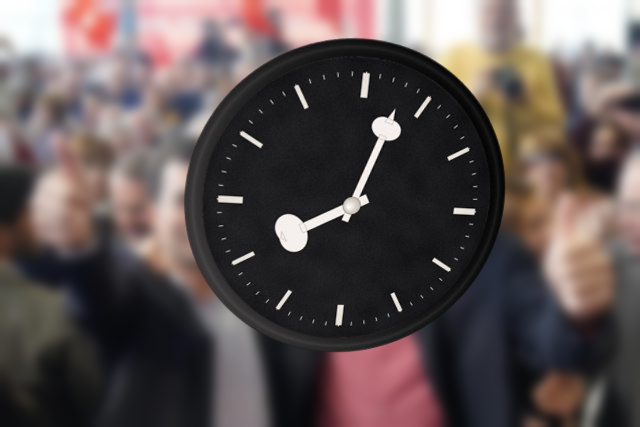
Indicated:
8.03
